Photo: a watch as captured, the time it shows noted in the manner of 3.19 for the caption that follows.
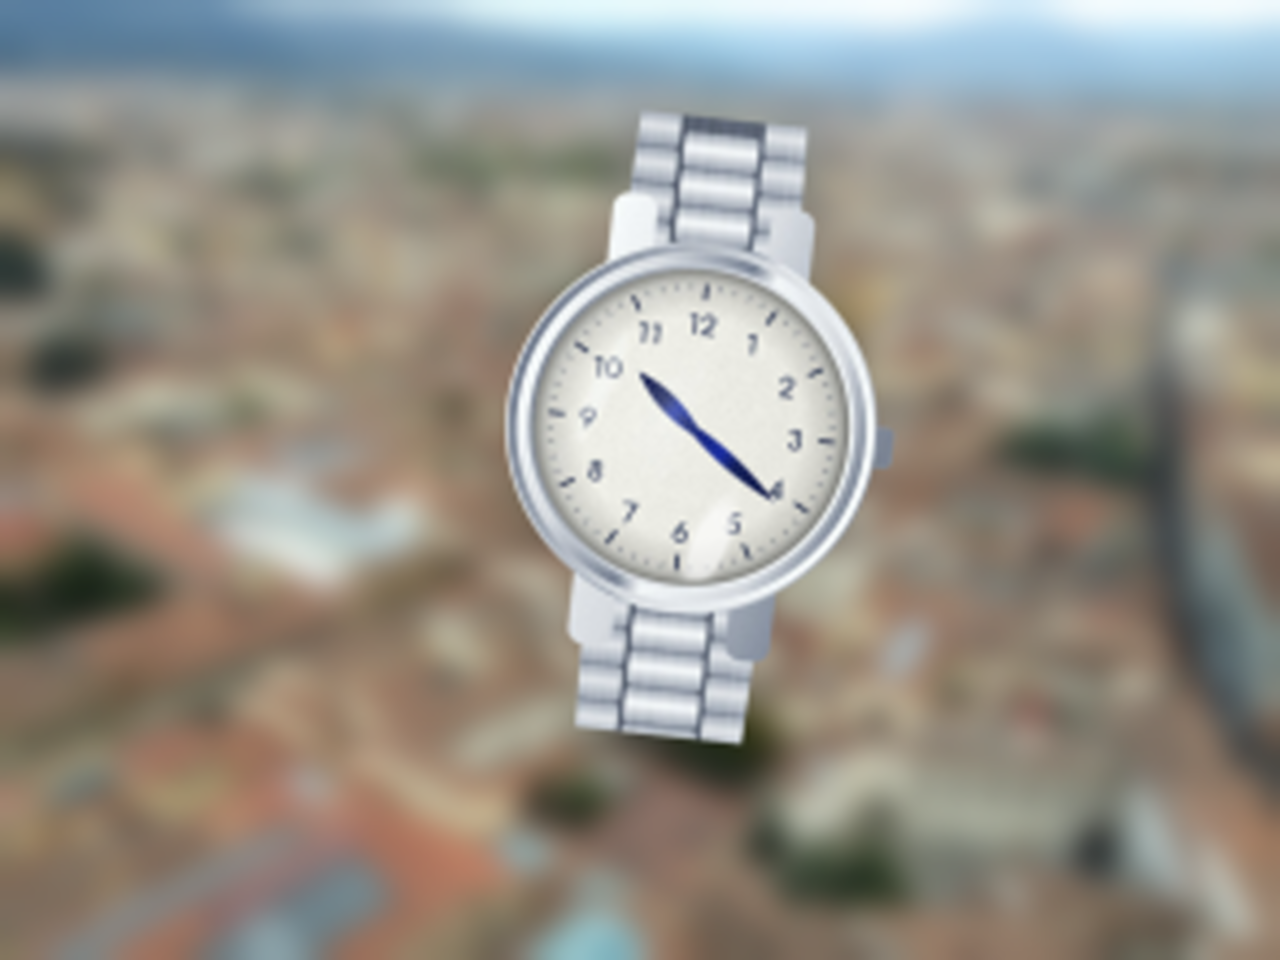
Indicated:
10.21
